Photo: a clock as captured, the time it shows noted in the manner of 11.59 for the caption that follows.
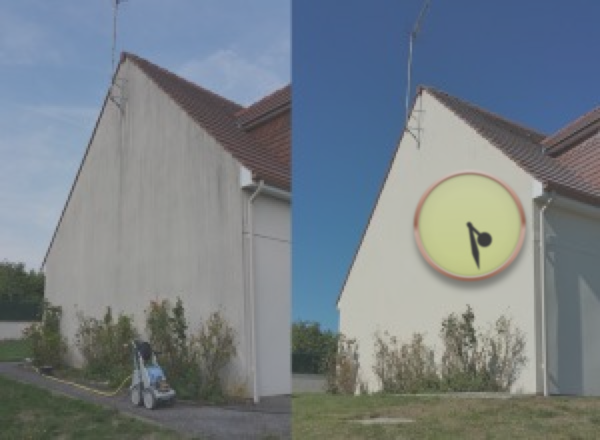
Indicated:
4.28
